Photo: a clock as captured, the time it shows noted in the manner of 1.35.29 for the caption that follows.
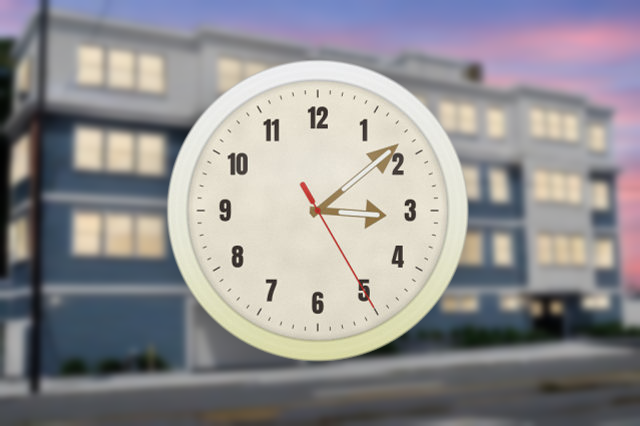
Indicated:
3.08.25
